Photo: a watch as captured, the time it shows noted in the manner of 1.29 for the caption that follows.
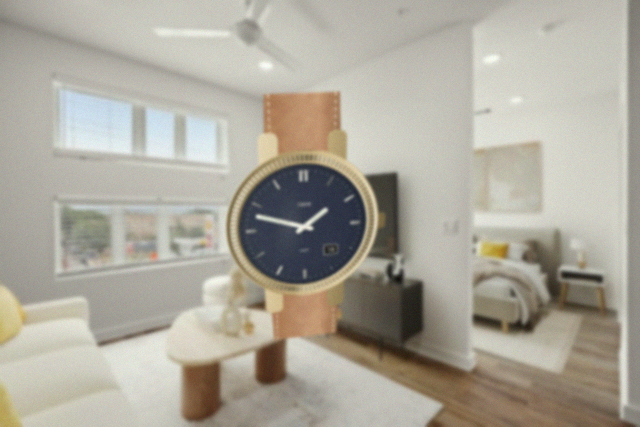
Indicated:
1.48
